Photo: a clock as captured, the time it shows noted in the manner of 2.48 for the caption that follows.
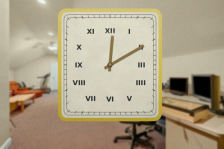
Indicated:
12.10
